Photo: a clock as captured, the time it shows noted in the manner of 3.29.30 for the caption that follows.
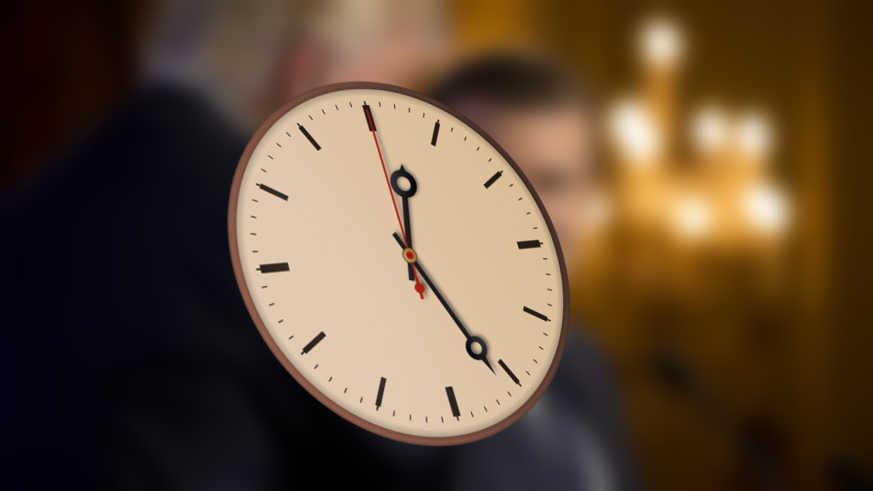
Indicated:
12.26.00
